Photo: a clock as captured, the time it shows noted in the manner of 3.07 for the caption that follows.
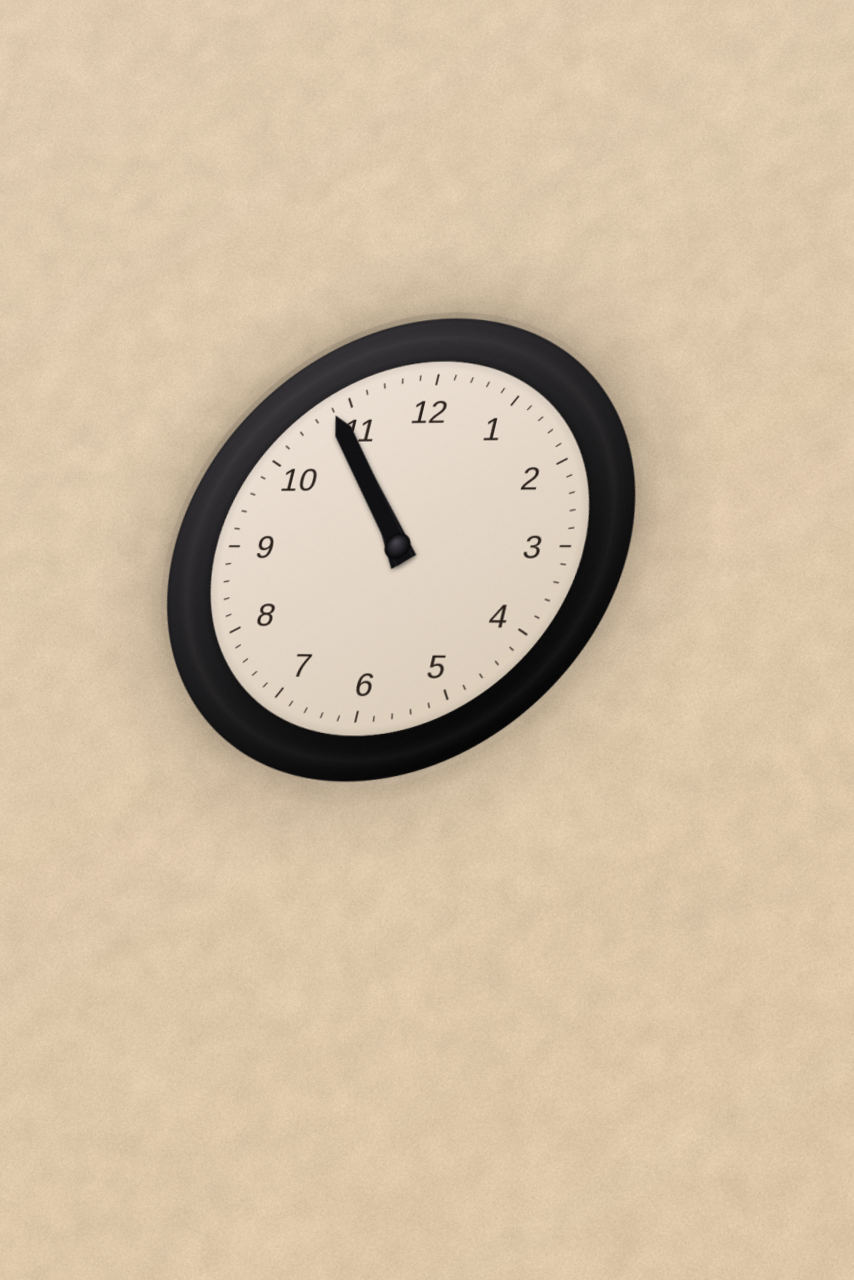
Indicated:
10.54
